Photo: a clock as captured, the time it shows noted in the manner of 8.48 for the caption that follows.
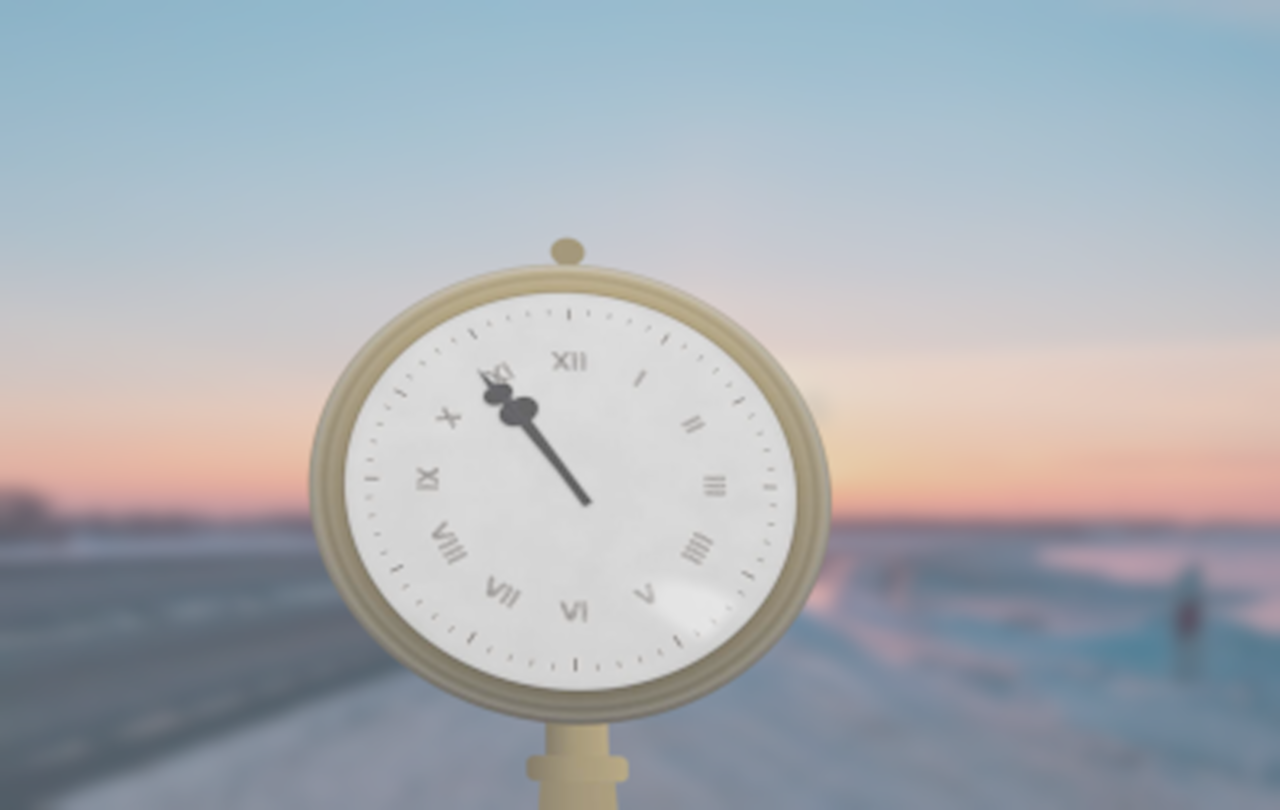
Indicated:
10.54
